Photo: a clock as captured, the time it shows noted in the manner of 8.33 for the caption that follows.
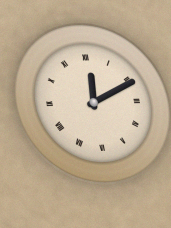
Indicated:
12.11
